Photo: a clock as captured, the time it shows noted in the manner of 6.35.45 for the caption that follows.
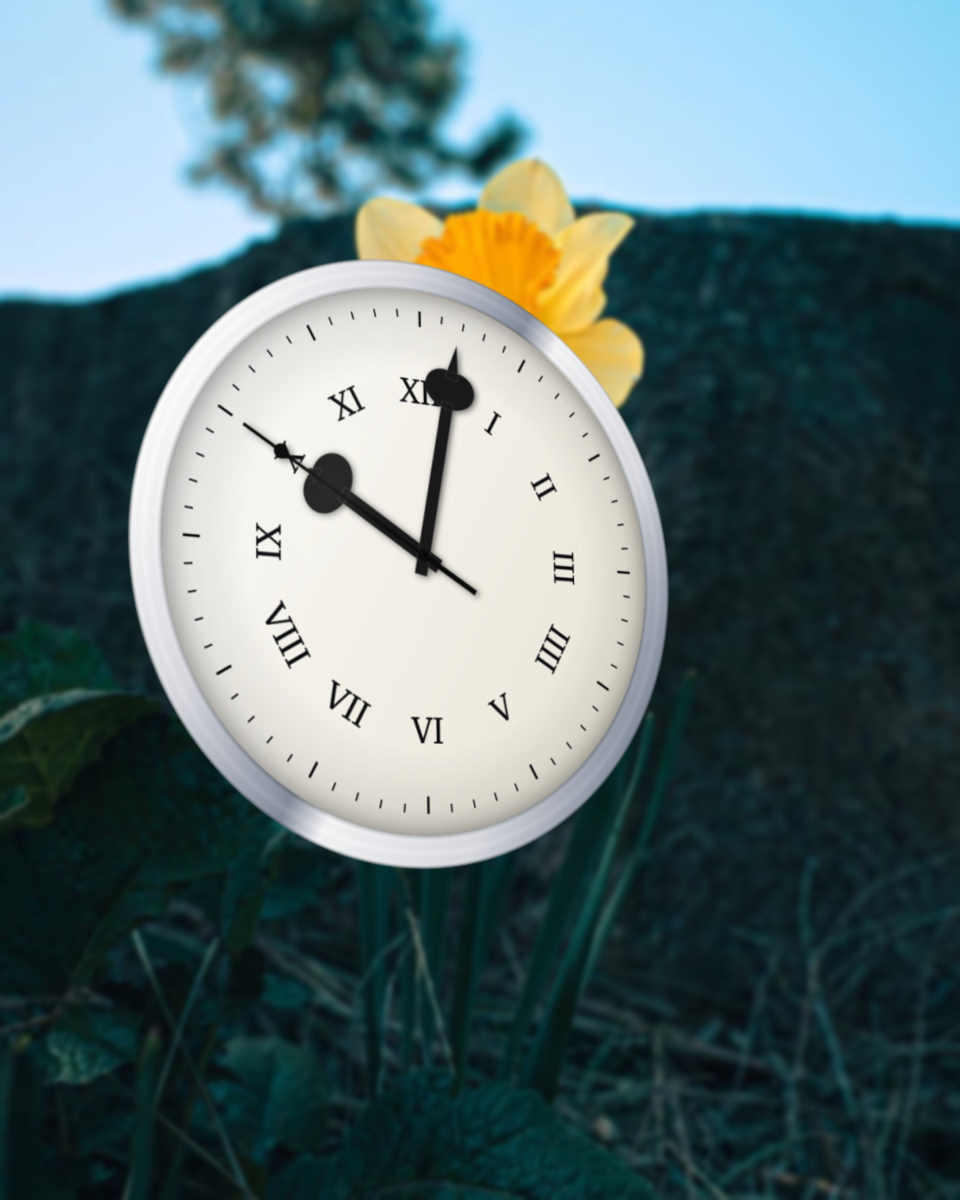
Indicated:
10.01.50
